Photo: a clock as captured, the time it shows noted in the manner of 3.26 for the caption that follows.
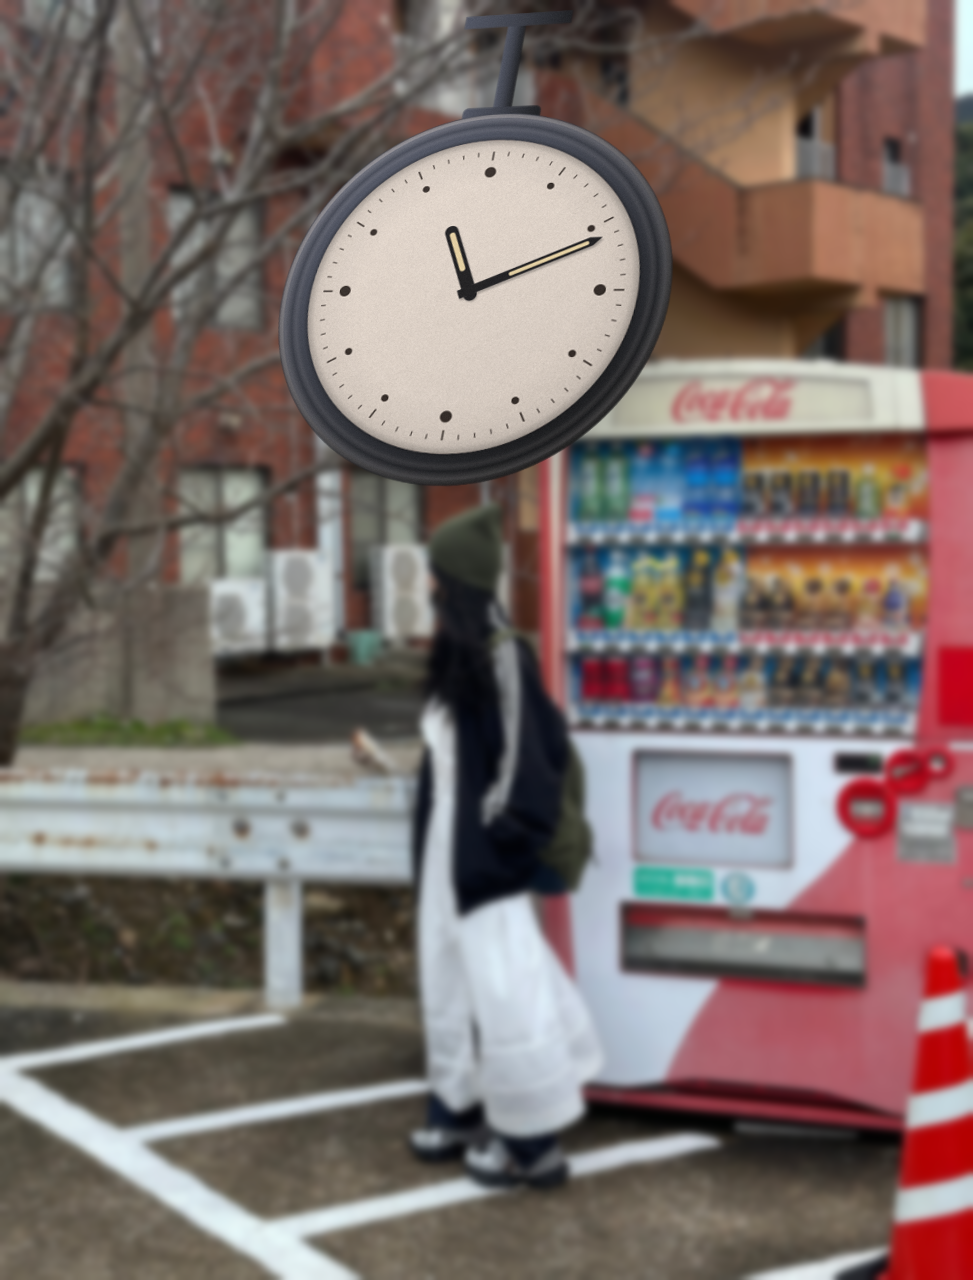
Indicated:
11.11
